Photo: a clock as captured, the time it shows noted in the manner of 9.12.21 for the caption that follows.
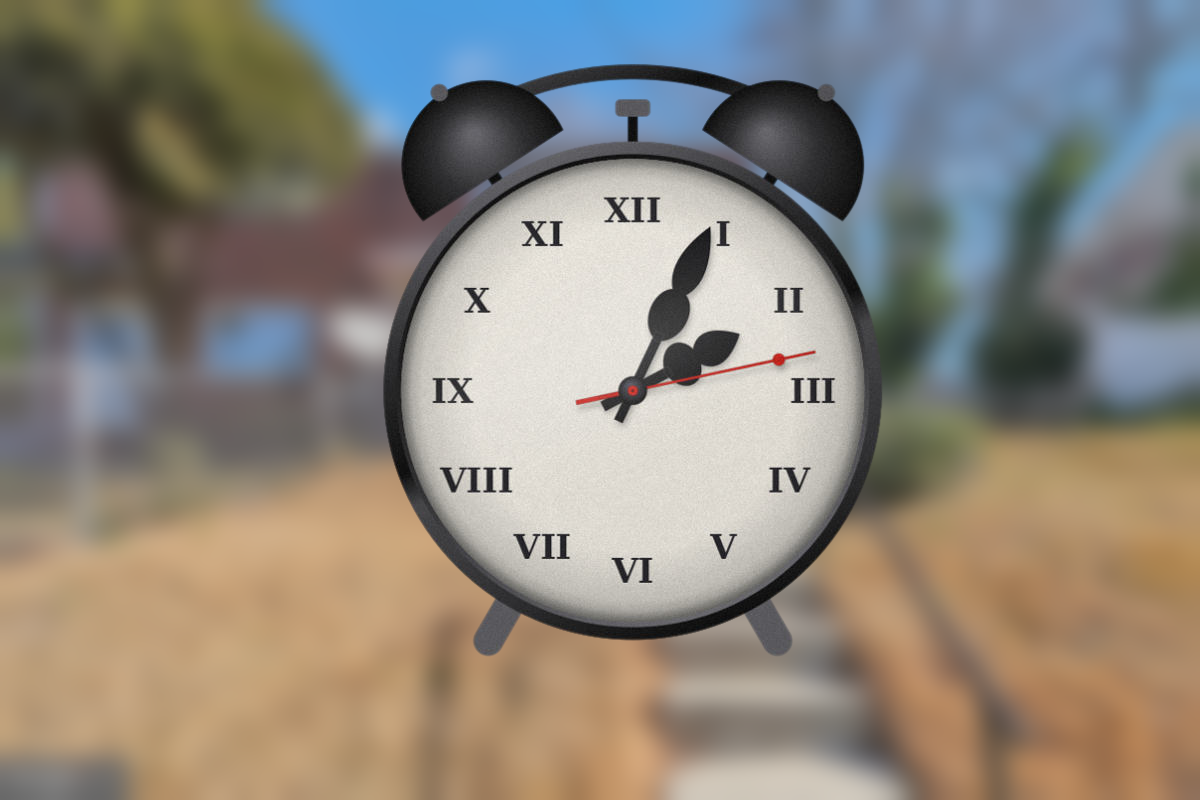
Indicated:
2.04.13
